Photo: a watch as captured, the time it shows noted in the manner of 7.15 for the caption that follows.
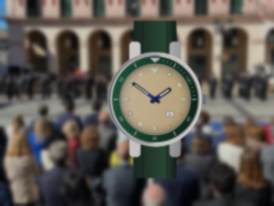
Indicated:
1.51
